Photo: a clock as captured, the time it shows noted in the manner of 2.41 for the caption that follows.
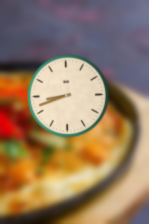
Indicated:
8.42
